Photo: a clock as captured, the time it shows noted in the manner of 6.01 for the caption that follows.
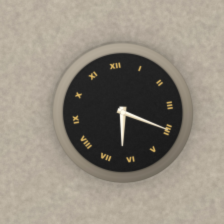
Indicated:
6.20
